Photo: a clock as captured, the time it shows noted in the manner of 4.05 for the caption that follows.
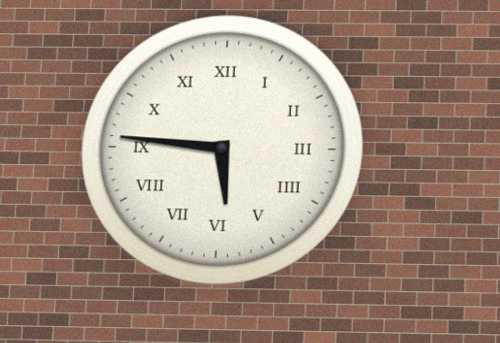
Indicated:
5.46
